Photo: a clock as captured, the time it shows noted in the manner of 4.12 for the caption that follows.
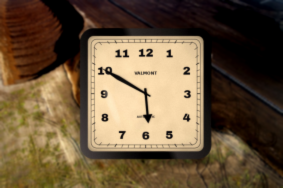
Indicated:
5.50
